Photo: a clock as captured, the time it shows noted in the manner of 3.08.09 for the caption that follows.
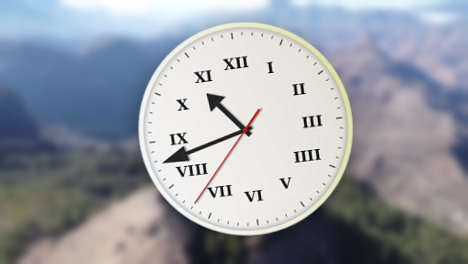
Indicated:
10.42.37
